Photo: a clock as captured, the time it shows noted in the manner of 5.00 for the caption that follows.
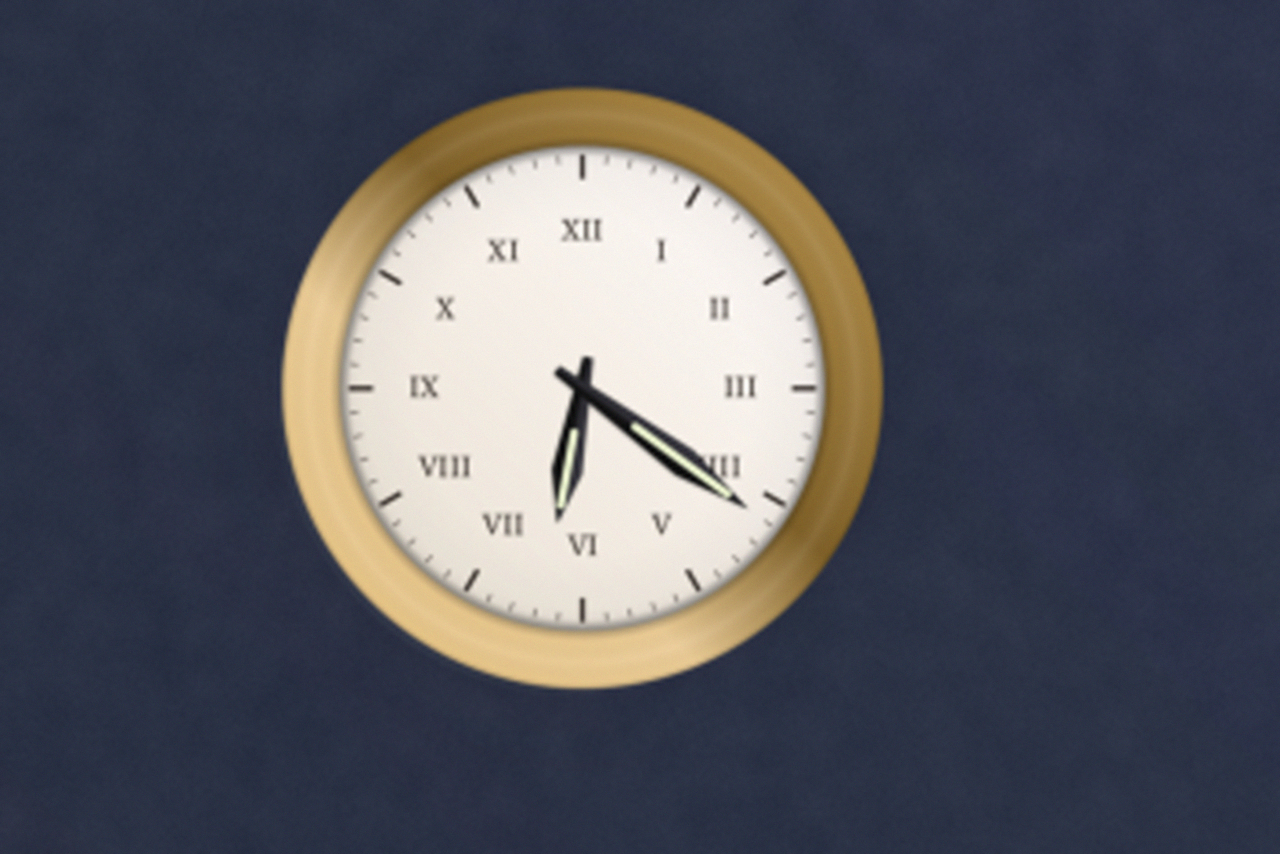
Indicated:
6.21
